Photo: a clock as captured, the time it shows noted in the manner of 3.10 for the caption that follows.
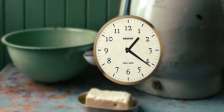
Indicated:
1.21
